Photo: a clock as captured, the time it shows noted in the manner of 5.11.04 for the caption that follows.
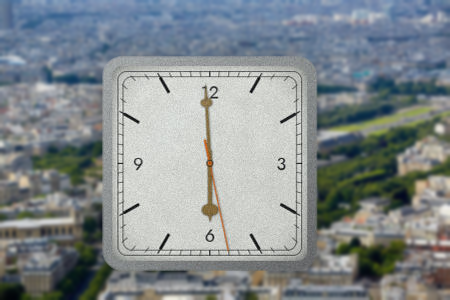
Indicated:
5.59.28
